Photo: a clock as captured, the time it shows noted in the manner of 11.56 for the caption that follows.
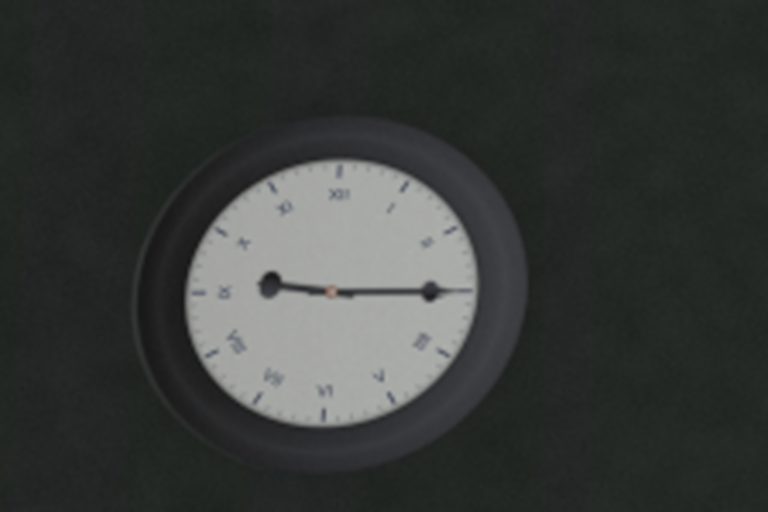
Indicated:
9.15
